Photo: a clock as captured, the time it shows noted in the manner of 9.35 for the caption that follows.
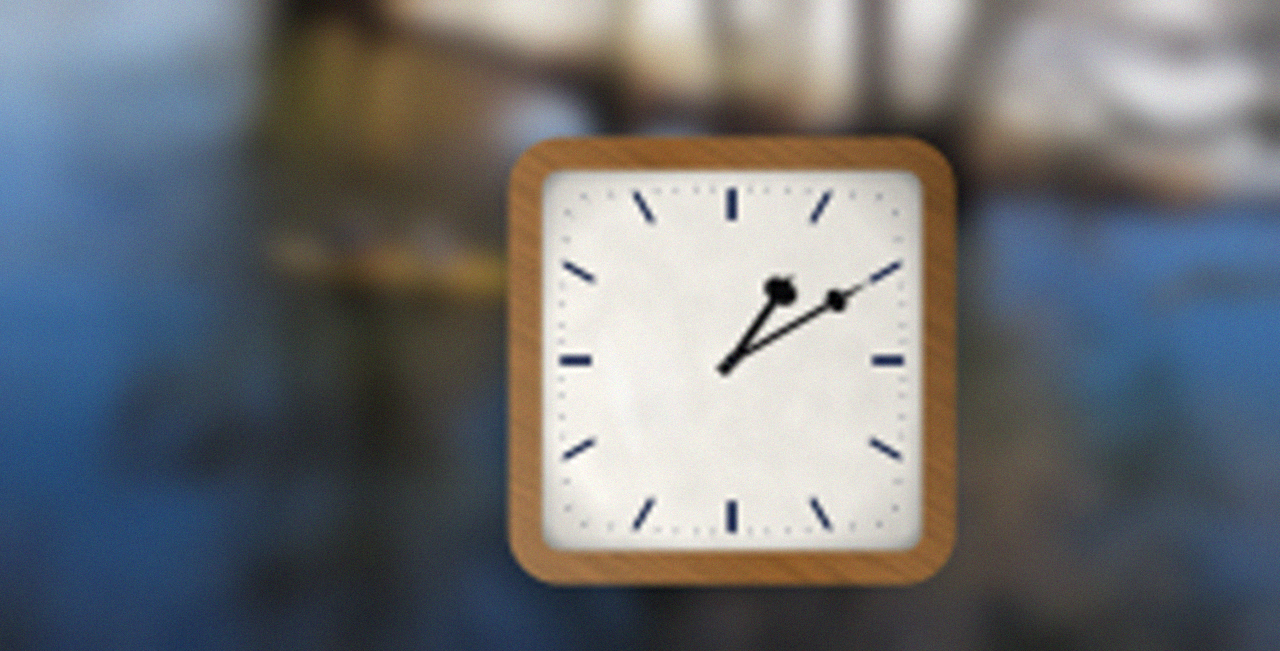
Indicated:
1.10
